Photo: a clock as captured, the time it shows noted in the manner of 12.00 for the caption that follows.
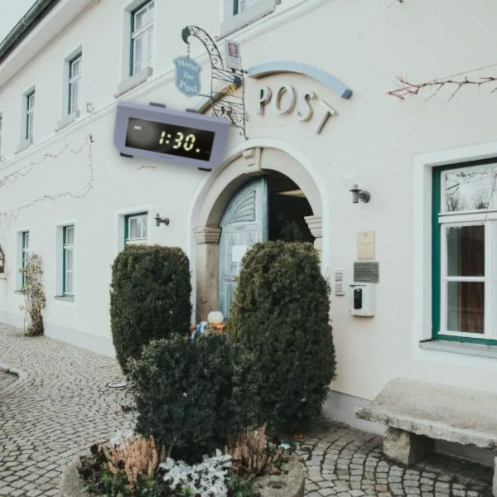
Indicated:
1.30
